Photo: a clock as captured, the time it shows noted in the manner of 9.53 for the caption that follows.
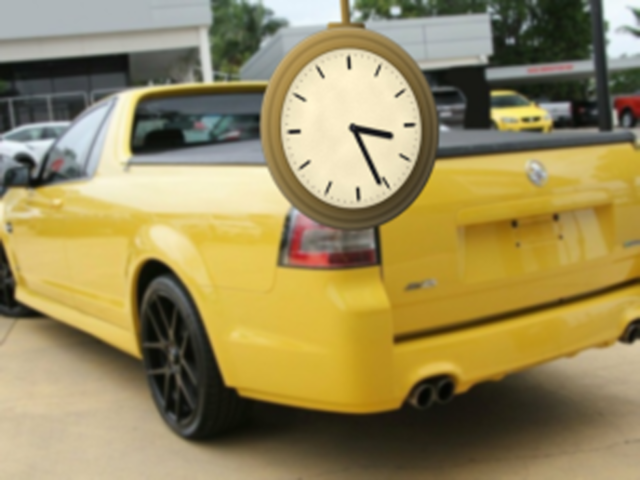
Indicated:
3.26
